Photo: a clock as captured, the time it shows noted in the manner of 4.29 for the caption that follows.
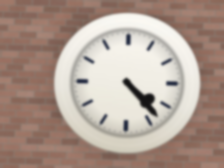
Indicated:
4.23
